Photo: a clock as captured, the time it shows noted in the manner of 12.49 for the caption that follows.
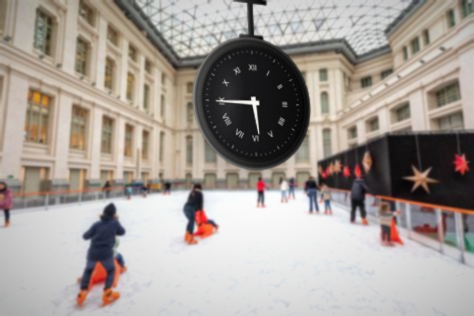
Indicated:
5.45
